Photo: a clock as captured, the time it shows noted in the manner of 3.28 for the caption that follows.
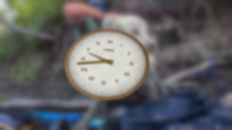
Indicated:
9.43
